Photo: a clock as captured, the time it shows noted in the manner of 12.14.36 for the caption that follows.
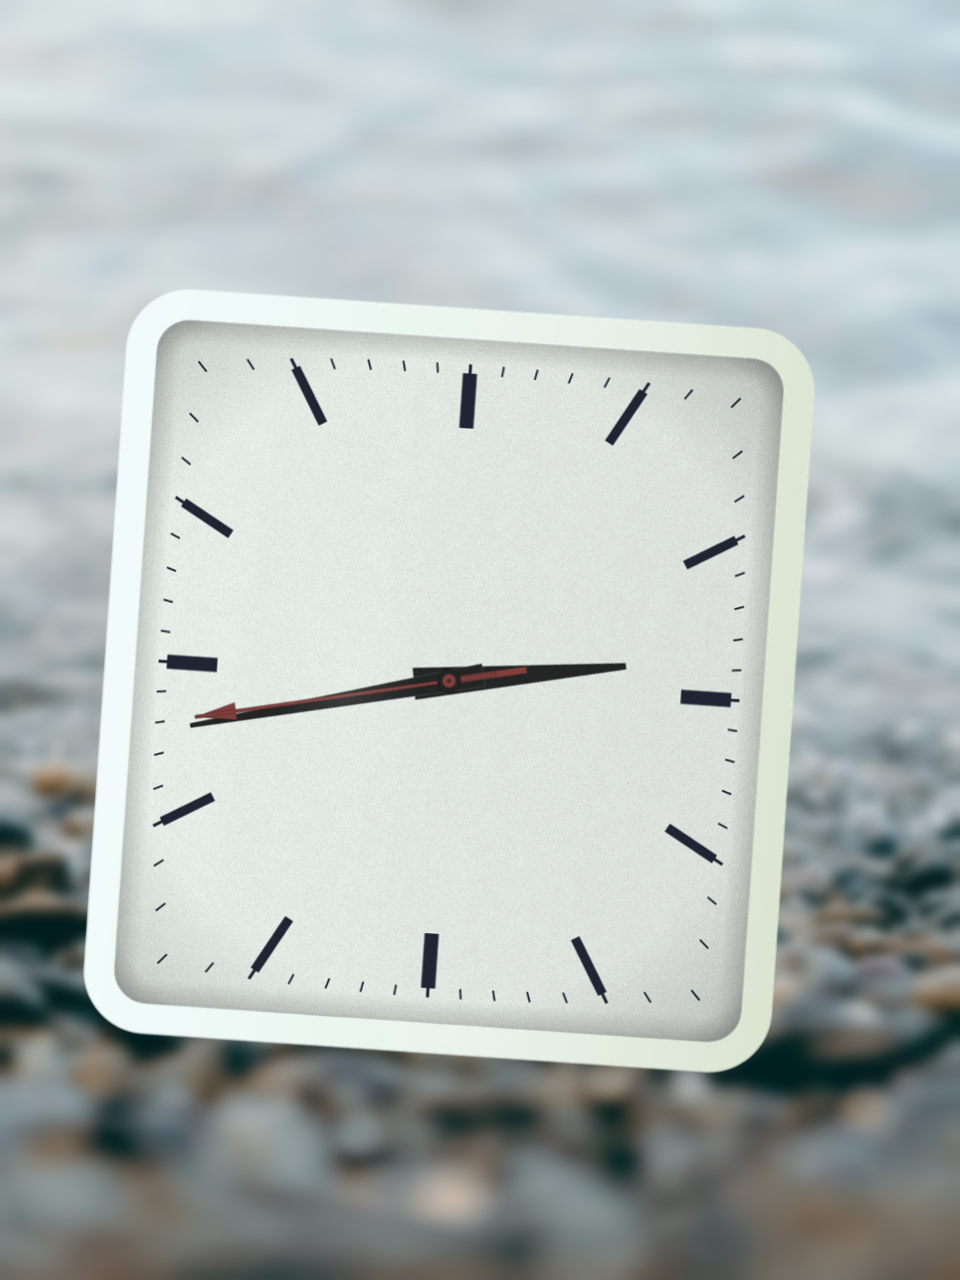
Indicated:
2.42.43
